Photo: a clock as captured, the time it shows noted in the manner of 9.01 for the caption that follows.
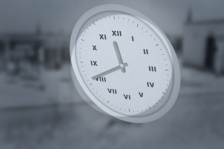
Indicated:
11.41
